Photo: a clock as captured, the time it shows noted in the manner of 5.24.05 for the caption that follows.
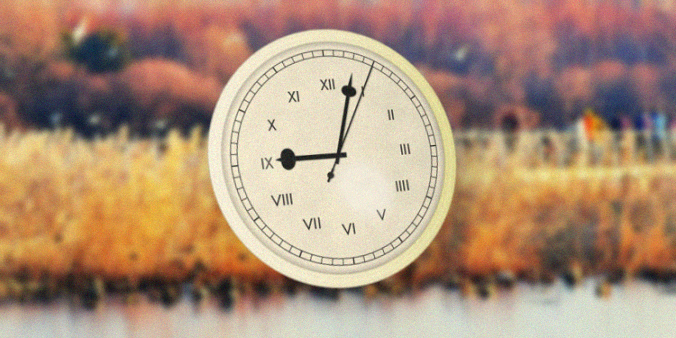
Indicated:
9.03.05
